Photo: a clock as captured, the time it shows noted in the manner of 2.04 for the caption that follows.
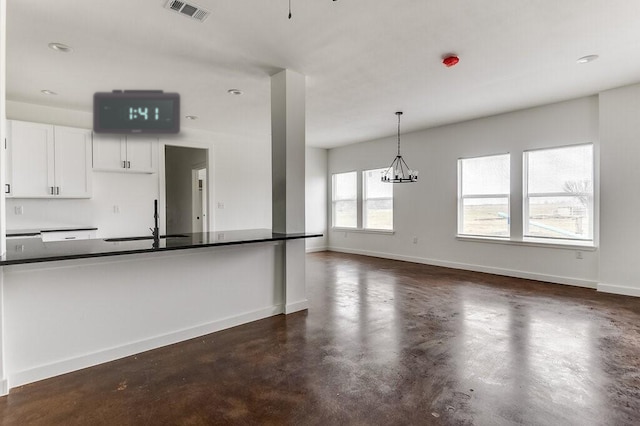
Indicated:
1.41
